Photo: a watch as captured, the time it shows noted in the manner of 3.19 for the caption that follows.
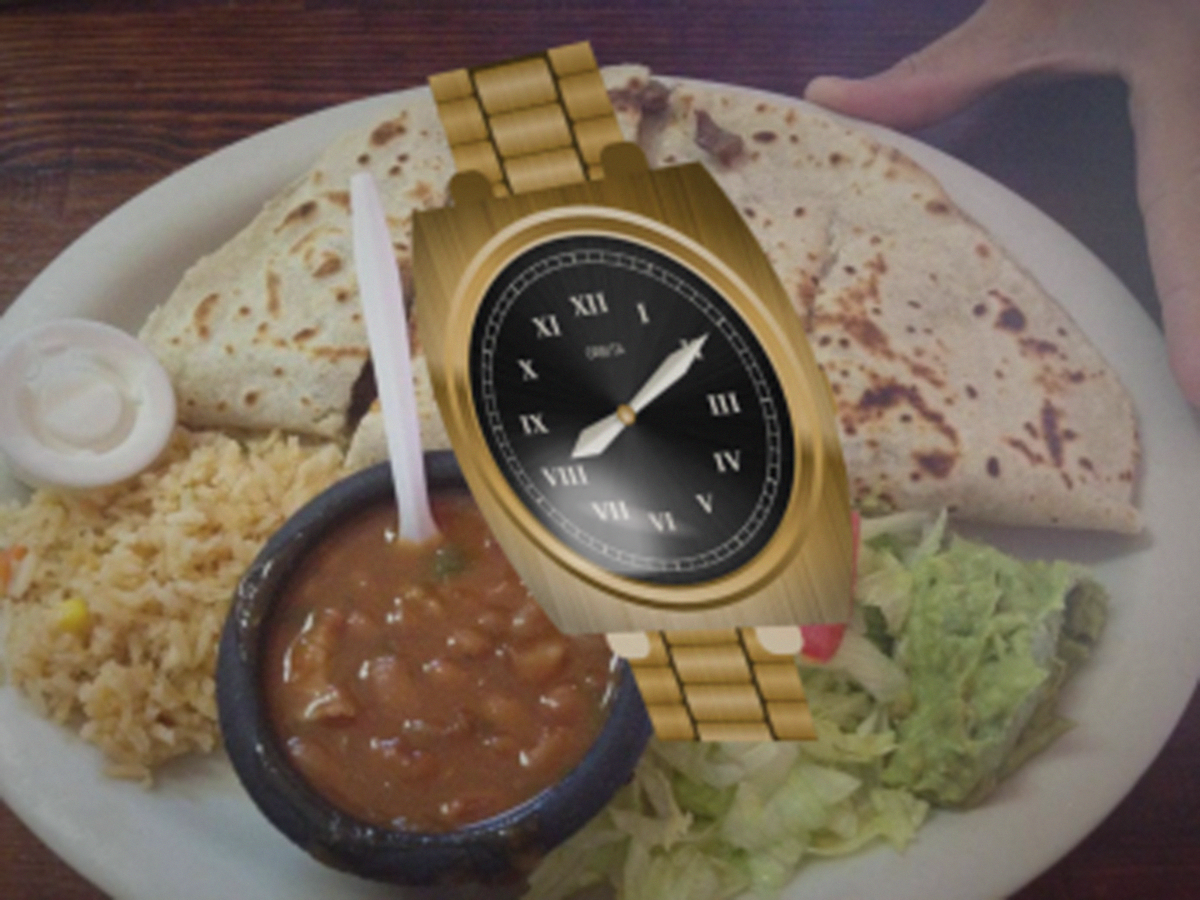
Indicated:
8.10
